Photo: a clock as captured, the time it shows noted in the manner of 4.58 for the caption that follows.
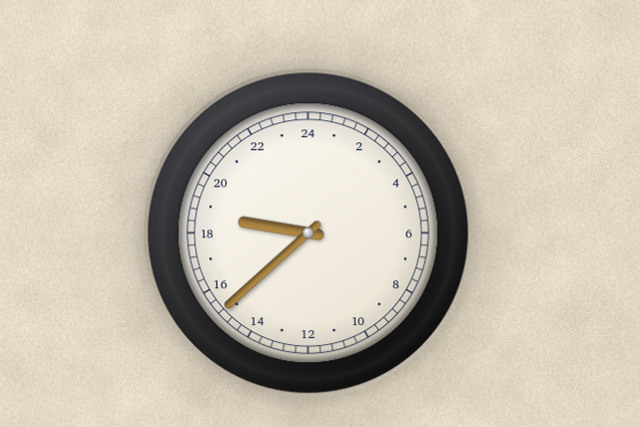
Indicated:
18.38
